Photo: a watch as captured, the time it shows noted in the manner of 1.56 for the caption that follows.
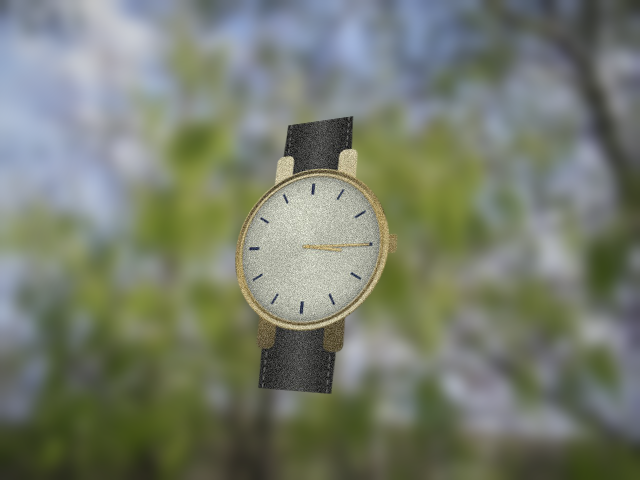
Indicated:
3.15
